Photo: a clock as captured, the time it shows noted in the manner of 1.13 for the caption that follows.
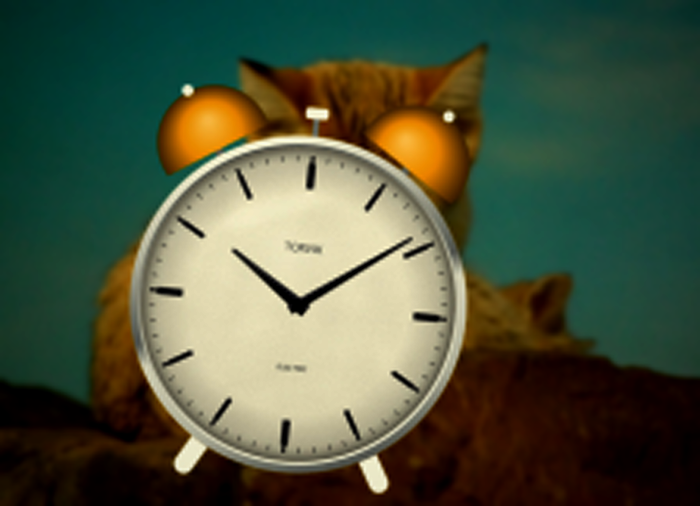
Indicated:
10.09
